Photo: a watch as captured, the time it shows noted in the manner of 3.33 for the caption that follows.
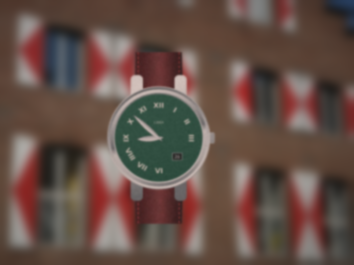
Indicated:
8.52
